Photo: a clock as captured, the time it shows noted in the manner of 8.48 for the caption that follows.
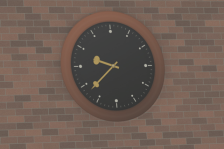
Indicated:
9.38
